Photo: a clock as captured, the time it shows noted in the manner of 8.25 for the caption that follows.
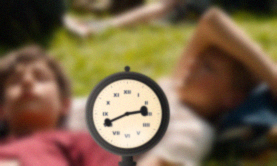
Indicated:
2.41
